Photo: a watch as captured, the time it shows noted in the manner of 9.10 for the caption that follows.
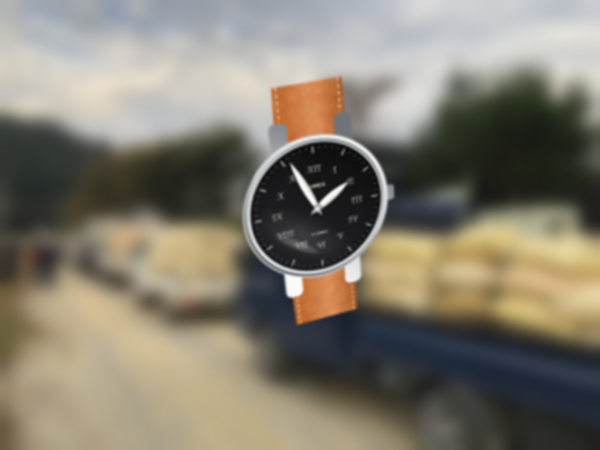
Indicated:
1.56
